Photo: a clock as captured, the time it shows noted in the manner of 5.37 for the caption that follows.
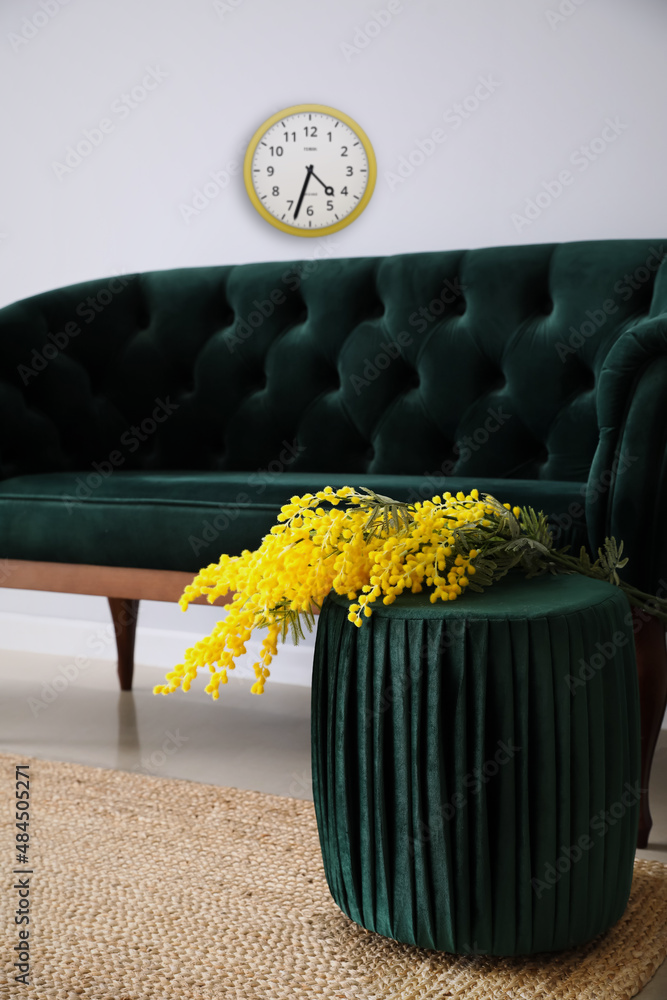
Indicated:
4.33
